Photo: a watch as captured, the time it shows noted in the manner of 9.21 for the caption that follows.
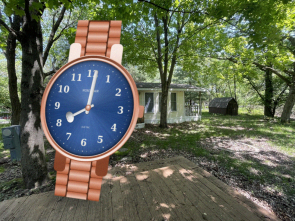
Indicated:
8.01
